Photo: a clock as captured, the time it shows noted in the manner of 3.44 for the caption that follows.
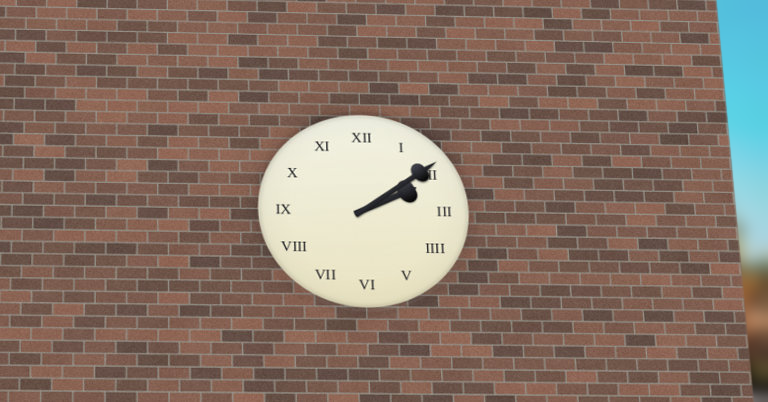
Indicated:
2.09
